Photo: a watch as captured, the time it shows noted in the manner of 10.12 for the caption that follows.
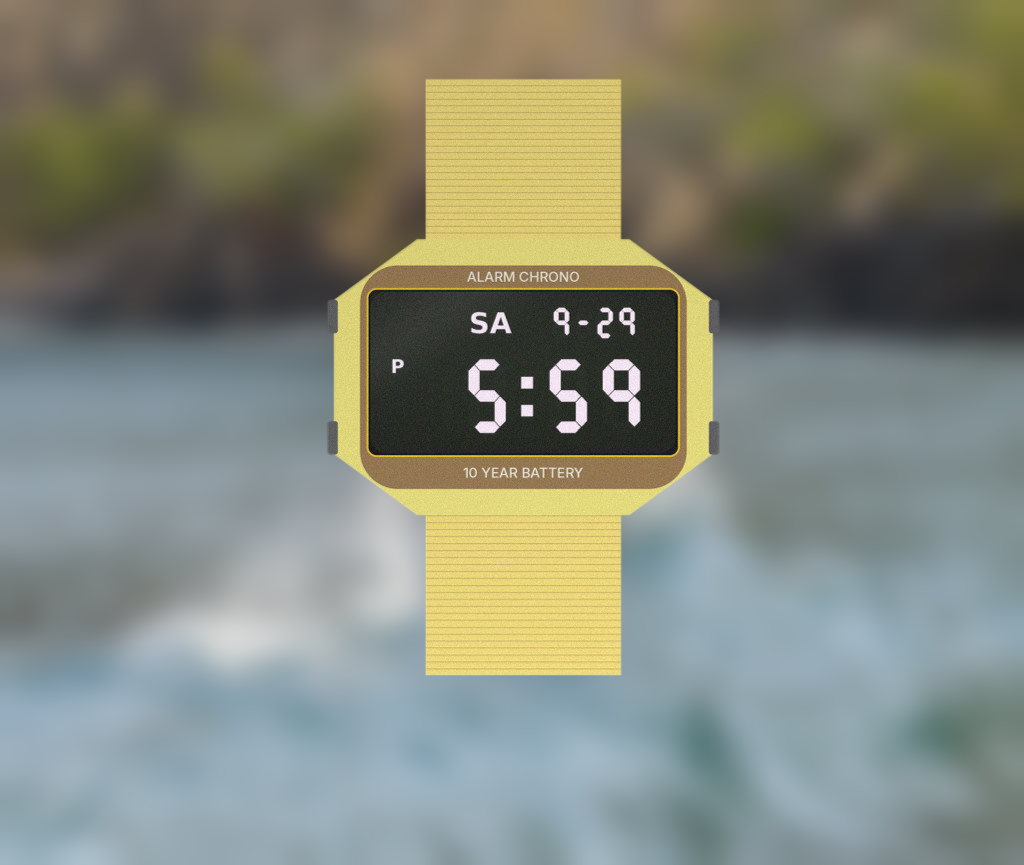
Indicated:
5.59
